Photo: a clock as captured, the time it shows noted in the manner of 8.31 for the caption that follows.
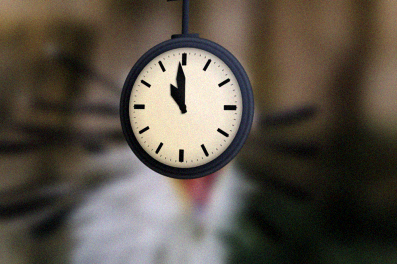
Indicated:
10.59
